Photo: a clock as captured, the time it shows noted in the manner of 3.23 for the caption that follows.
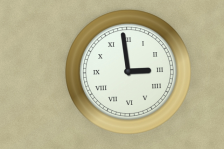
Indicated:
2.59
